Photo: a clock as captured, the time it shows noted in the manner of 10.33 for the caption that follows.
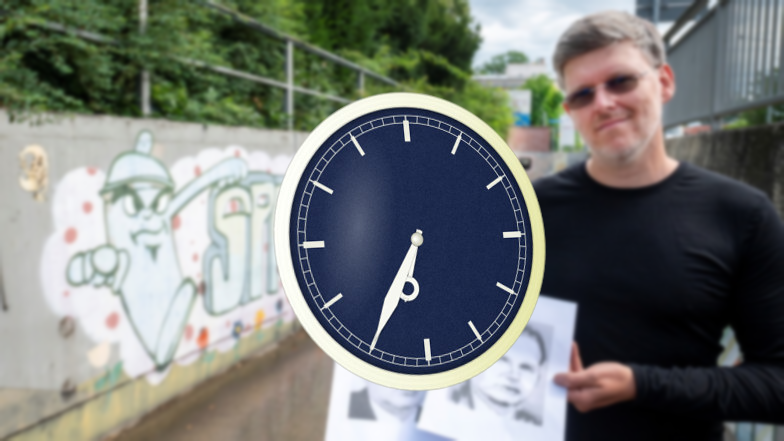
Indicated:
6.35
